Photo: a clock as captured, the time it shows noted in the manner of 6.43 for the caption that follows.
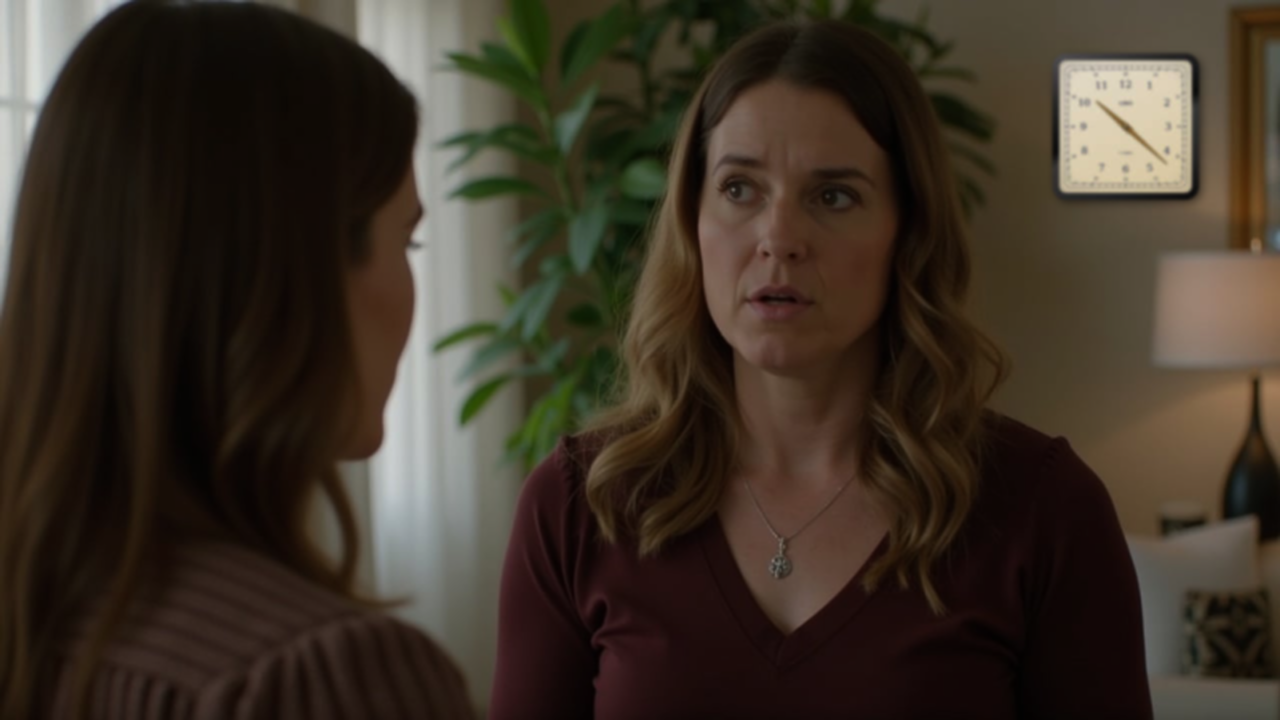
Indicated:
10.22
